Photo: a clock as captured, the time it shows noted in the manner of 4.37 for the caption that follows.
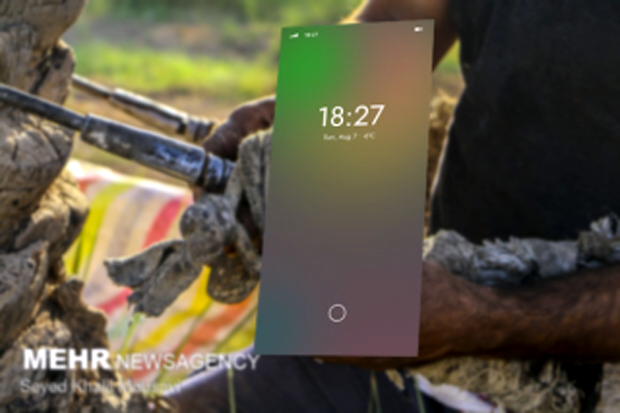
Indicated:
18.27
